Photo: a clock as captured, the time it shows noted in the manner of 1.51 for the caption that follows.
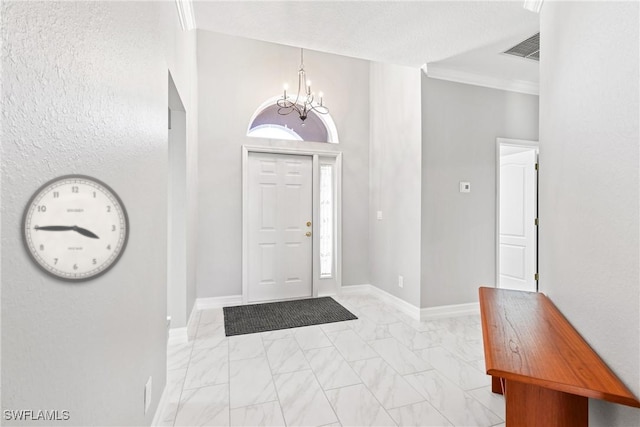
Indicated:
3.45
